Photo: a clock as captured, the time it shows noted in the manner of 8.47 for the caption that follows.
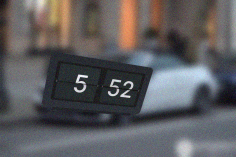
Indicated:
5.52
